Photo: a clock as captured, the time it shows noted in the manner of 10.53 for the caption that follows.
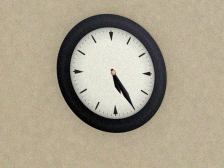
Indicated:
5.25
